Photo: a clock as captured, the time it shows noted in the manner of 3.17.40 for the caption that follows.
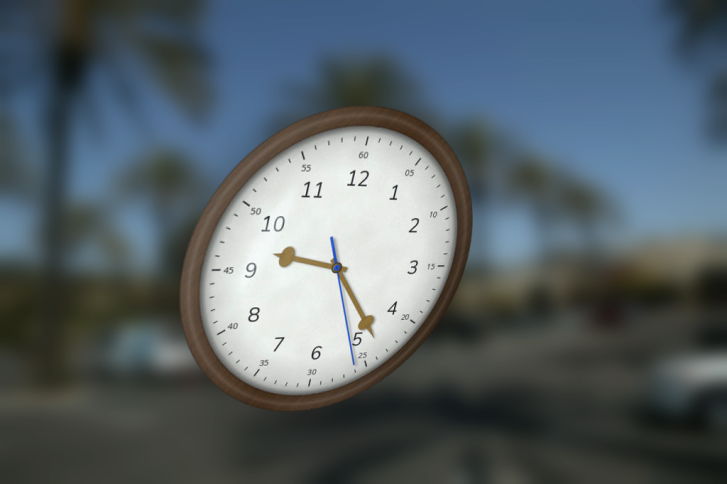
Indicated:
9.23.26
